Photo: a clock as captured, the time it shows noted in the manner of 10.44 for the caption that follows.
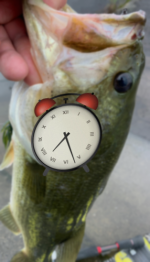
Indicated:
7.27
